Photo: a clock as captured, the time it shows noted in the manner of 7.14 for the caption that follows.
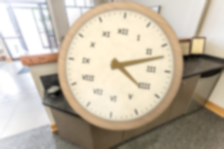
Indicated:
4.12
